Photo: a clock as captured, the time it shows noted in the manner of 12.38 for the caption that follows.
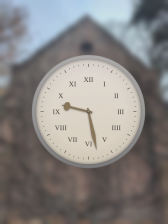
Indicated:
9.28
